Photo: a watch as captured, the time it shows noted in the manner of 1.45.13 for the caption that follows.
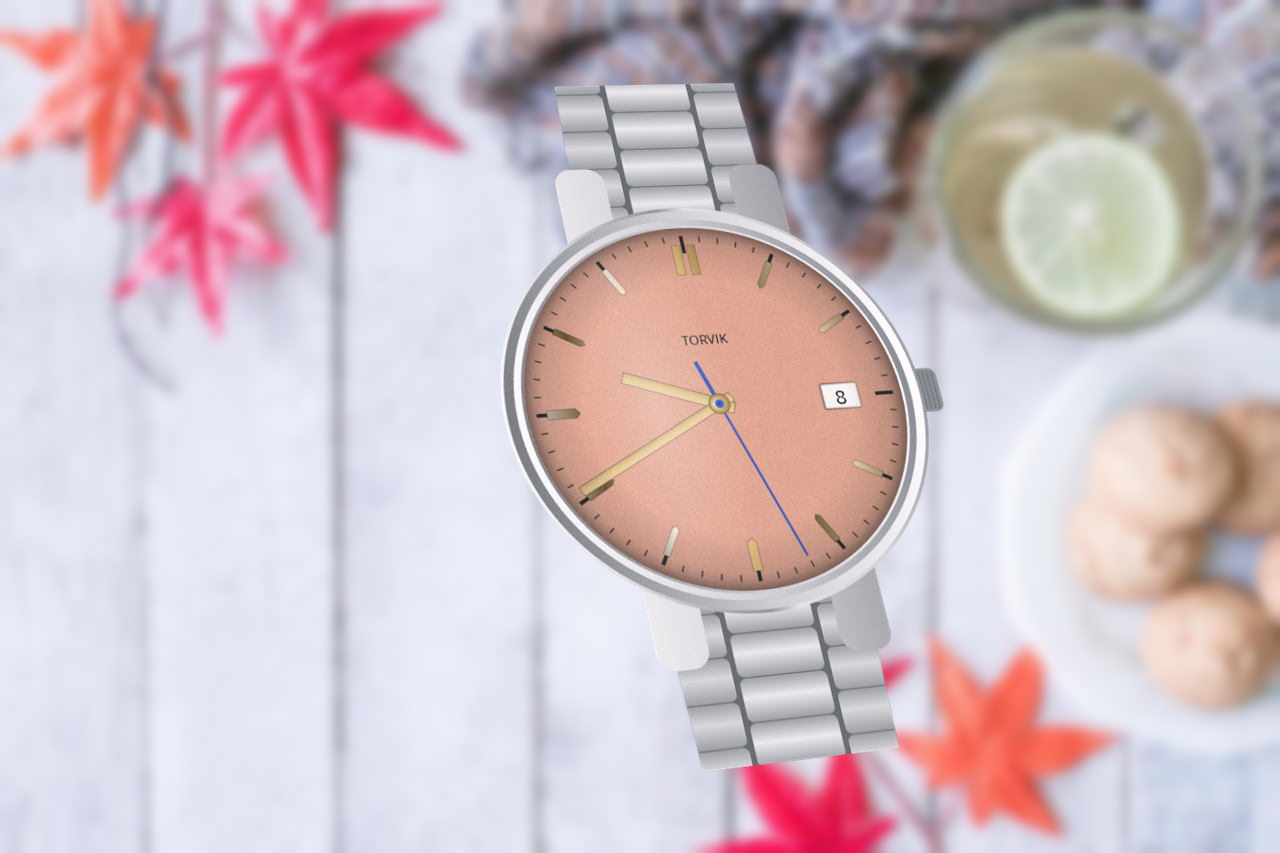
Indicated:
9.40.27
